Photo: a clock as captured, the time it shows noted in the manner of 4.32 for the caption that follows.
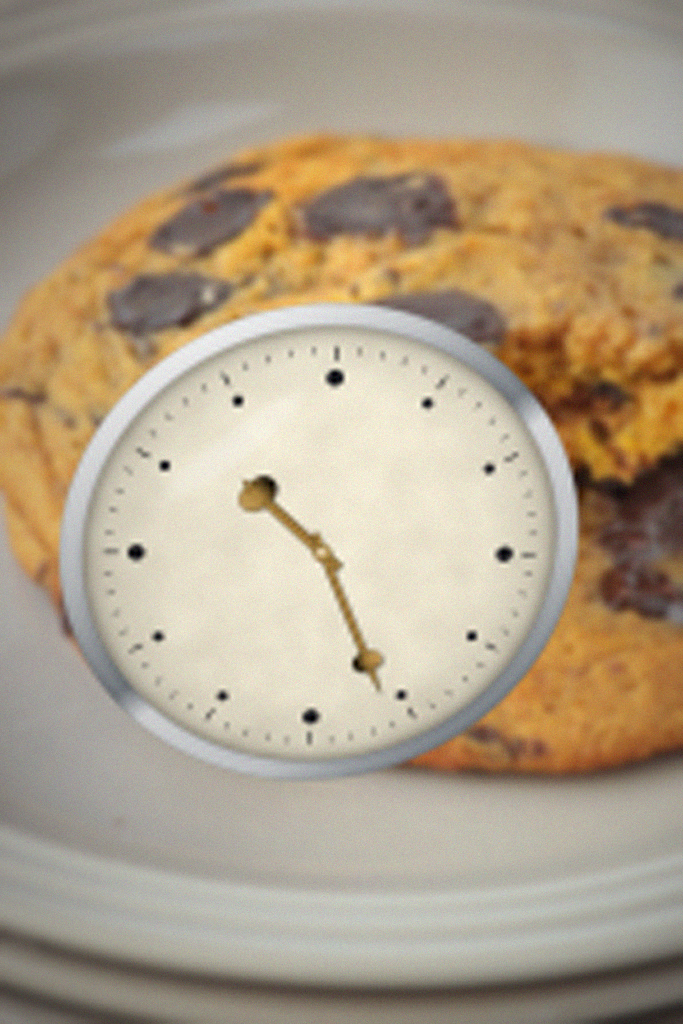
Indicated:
10.26
